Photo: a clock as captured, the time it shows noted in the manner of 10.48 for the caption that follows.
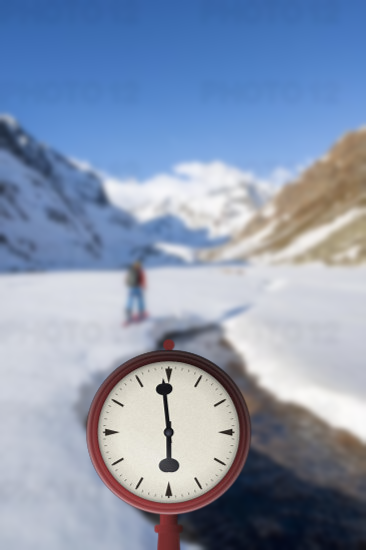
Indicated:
5.59
